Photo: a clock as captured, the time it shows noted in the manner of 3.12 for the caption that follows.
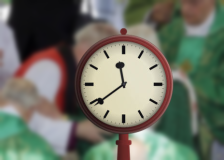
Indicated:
11.39
